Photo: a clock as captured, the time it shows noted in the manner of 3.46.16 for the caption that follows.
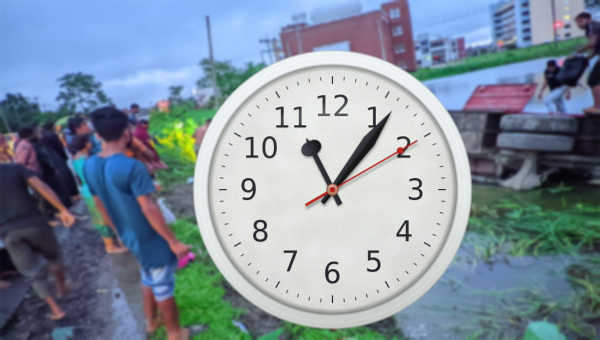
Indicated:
11.06.10
